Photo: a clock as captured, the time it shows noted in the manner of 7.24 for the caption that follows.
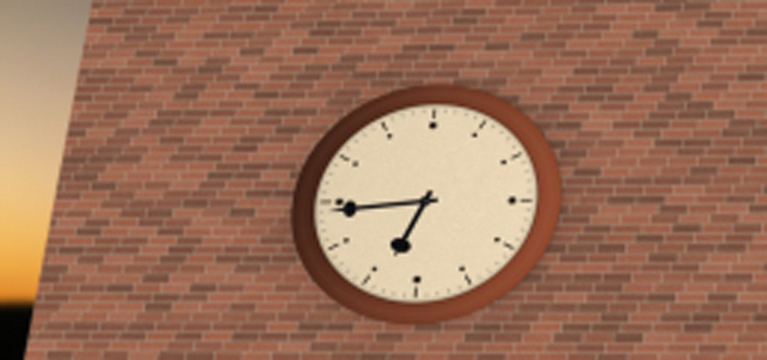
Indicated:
6.44
